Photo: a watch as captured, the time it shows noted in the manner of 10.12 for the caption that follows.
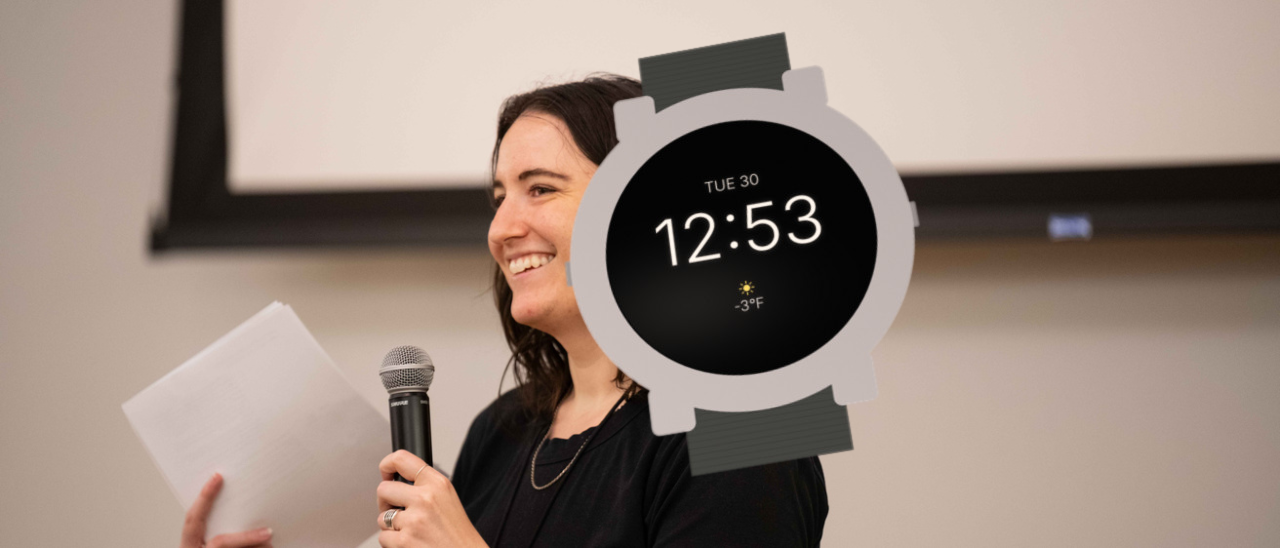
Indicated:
12.53
